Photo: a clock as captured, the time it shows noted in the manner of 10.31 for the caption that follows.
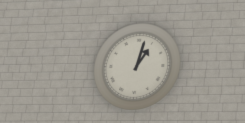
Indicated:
1.02
